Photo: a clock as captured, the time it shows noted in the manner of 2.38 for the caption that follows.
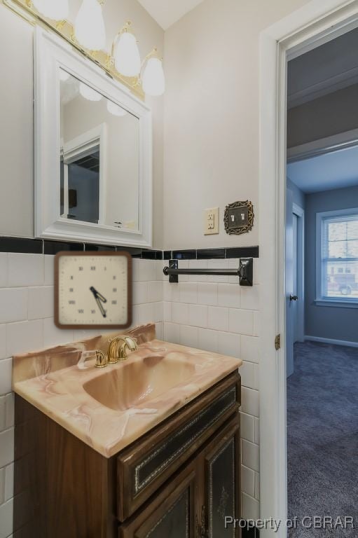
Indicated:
4.26
